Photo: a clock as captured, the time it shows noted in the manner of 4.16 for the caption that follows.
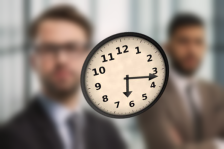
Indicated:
6.17
